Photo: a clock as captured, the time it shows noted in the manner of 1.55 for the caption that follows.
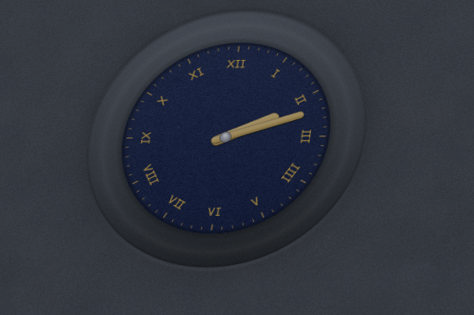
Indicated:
2.12
